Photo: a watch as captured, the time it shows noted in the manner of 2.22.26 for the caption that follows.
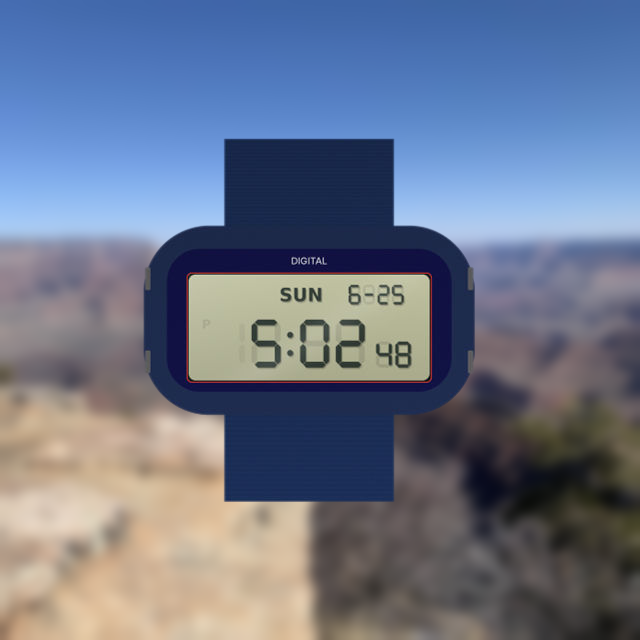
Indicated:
5.02.48
